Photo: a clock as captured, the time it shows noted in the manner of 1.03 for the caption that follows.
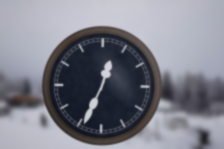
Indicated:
12.34
